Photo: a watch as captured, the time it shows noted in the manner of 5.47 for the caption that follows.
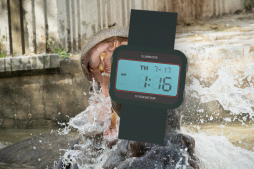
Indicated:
1.16
